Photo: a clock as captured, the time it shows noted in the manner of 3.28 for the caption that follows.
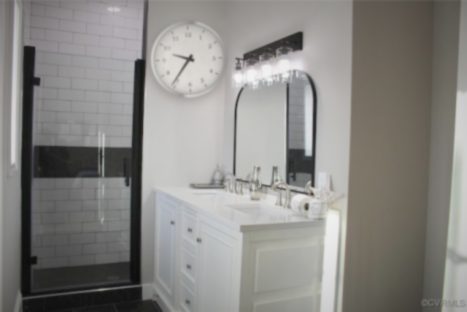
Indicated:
9.36
